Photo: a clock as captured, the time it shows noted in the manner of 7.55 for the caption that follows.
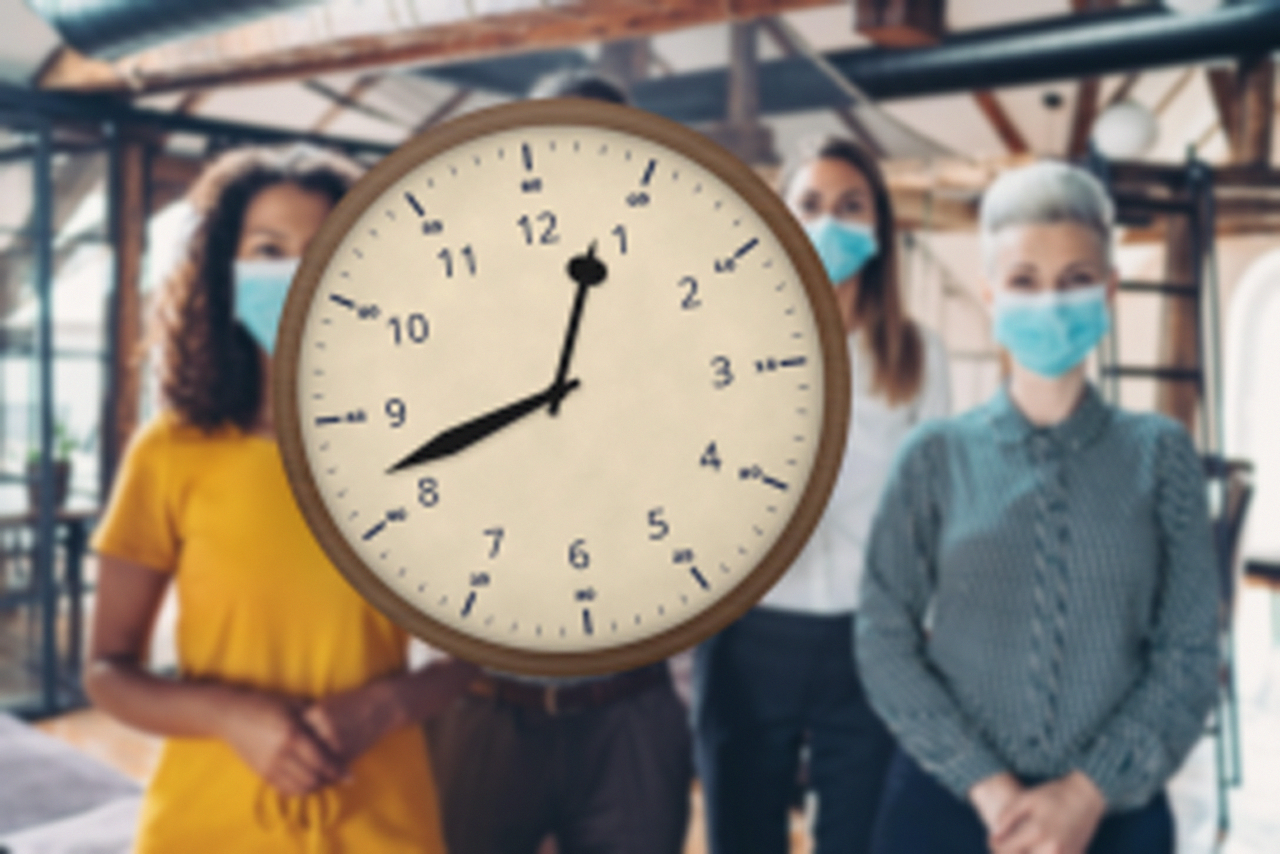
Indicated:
12.42
